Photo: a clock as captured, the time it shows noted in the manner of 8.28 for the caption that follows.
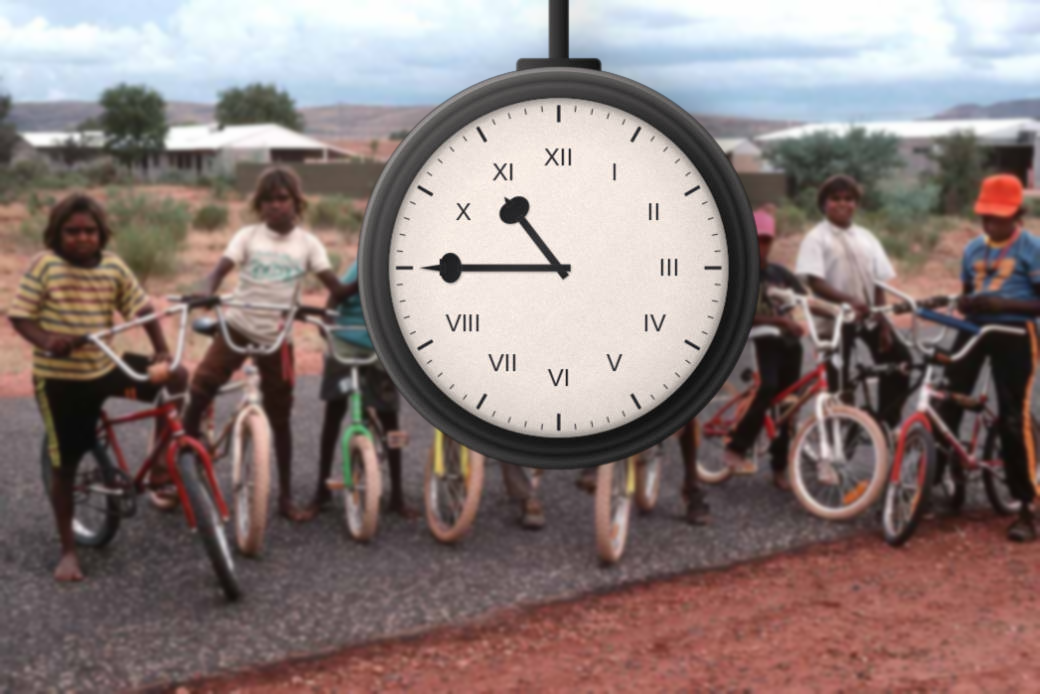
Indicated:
10.45
